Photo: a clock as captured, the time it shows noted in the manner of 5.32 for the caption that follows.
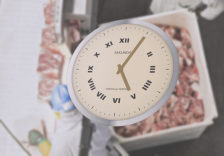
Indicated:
5.05
